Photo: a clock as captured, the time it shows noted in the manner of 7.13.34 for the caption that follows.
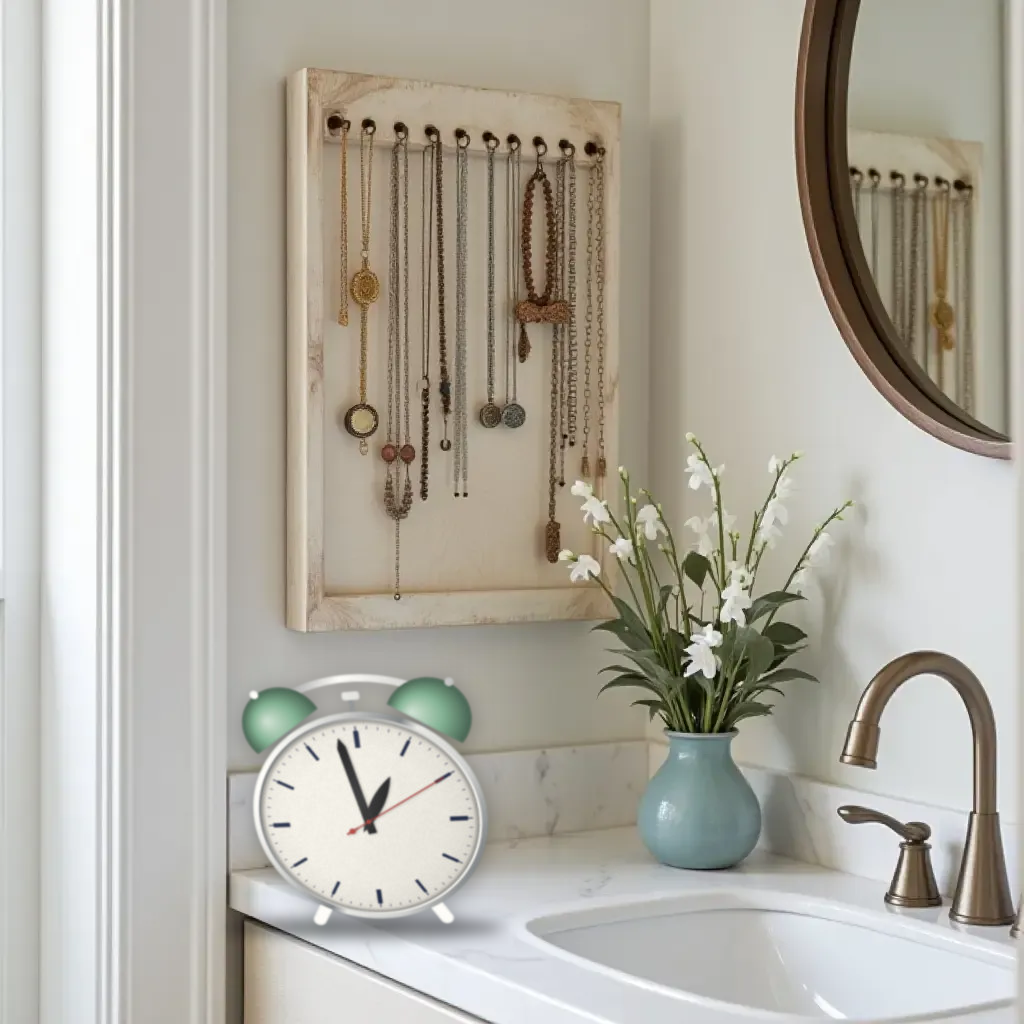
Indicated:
12.58.10
